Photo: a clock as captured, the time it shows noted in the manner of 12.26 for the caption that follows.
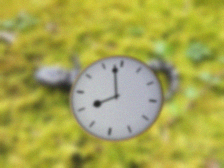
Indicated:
7.58
